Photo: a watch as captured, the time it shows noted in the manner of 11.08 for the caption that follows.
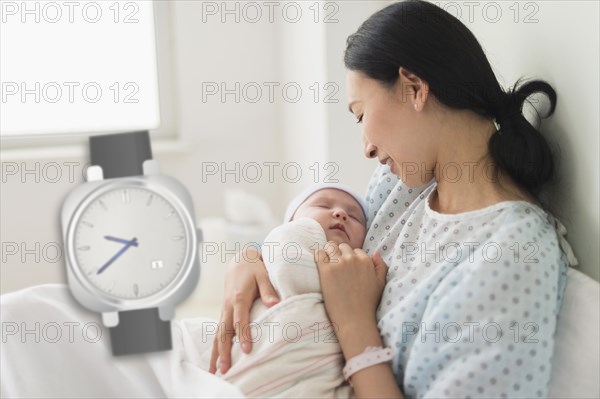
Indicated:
9.39
